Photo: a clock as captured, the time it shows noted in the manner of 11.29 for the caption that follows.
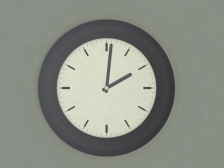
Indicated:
2.01
